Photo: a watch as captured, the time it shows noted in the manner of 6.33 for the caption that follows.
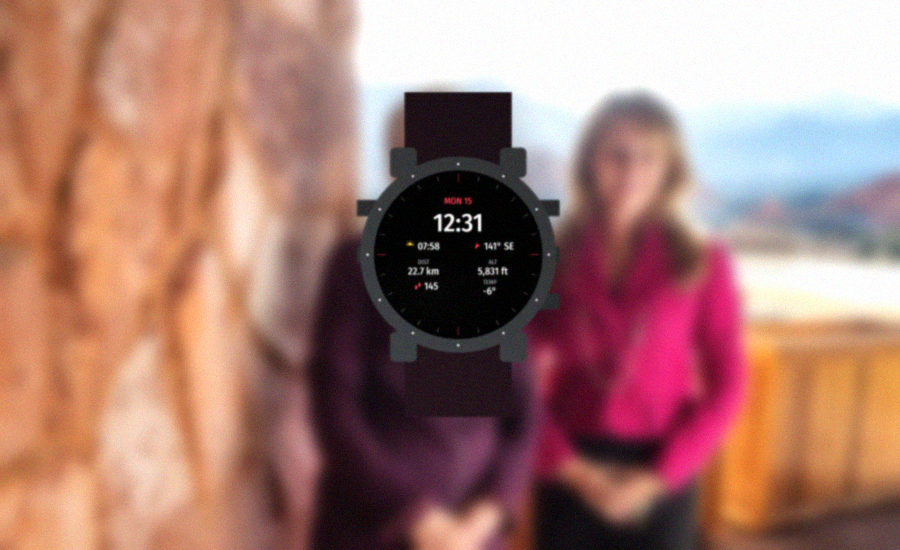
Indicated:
12.31
